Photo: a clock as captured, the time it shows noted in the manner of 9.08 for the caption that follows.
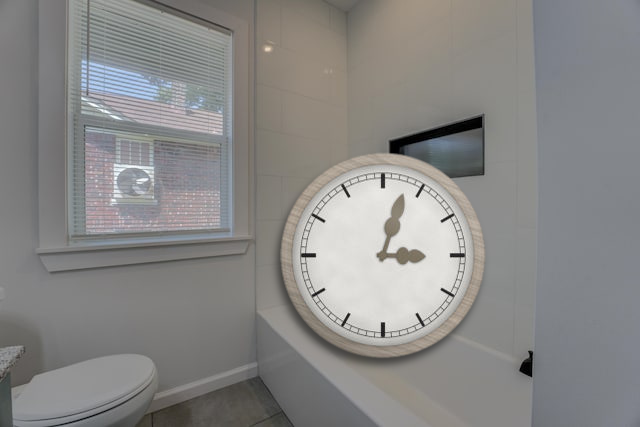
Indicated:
3.03
